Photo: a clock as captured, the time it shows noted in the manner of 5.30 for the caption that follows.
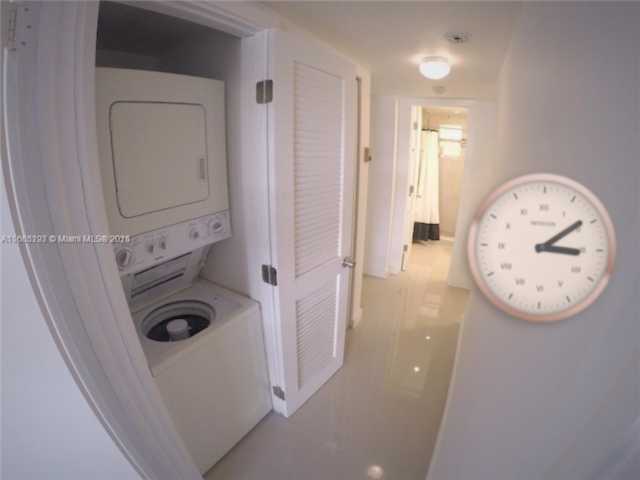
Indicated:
3.09
